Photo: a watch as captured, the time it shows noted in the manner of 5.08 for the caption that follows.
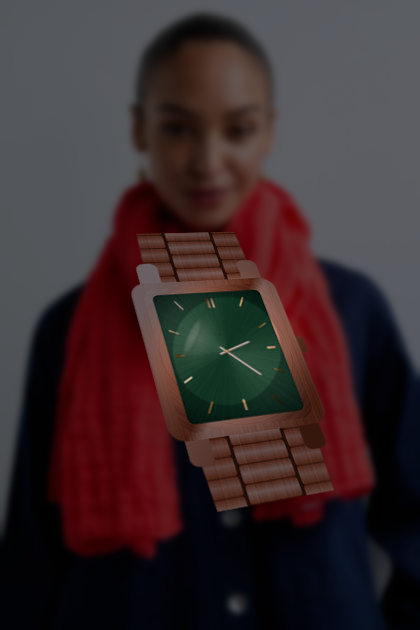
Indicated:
2.23
